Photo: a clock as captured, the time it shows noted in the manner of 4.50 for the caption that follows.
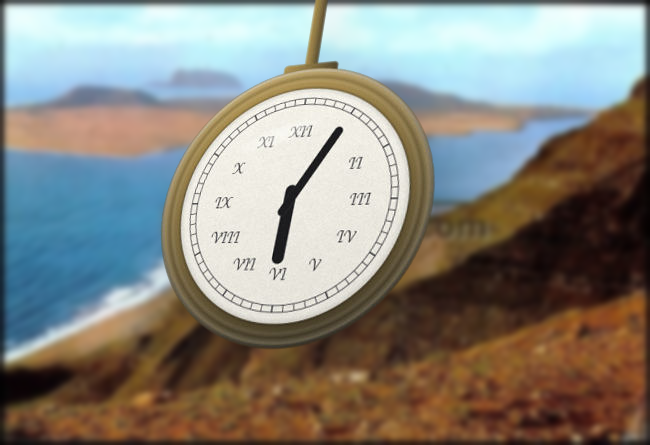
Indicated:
6.05
